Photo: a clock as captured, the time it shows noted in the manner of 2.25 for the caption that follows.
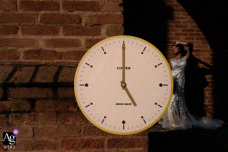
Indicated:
5.00
